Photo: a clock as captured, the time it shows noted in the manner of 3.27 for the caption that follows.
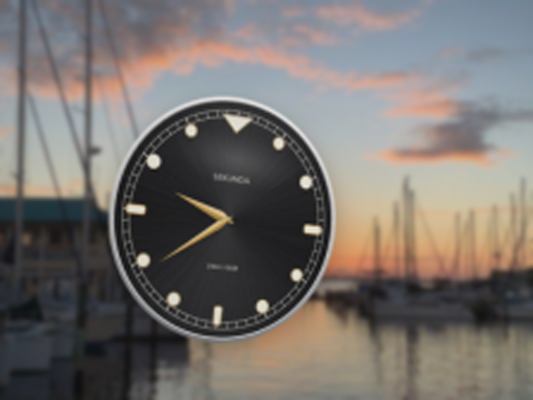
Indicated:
9.39
